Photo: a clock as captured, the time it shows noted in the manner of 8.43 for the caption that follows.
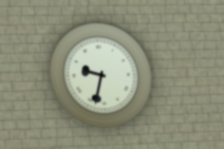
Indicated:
9.33
